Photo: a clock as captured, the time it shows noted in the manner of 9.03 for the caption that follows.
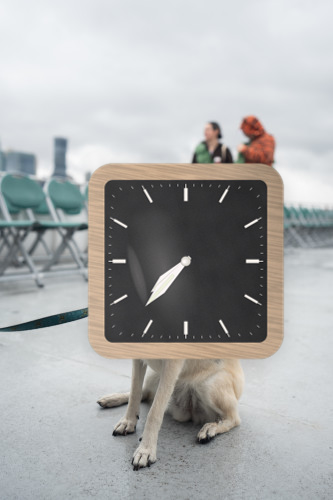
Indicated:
7.37
